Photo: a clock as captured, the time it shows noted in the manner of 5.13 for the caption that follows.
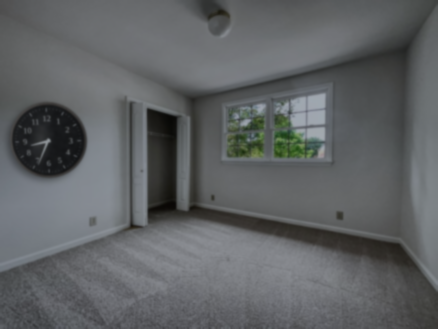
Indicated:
8.34
